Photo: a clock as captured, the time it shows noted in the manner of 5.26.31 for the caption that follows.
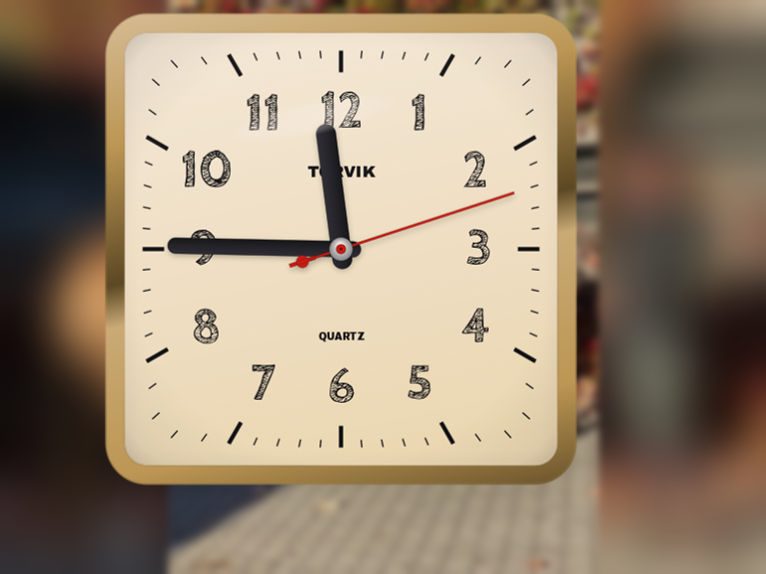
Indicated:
11.45.12
